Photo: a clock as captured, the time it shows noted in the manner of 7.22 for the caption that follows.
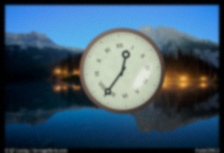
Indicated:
12.37
